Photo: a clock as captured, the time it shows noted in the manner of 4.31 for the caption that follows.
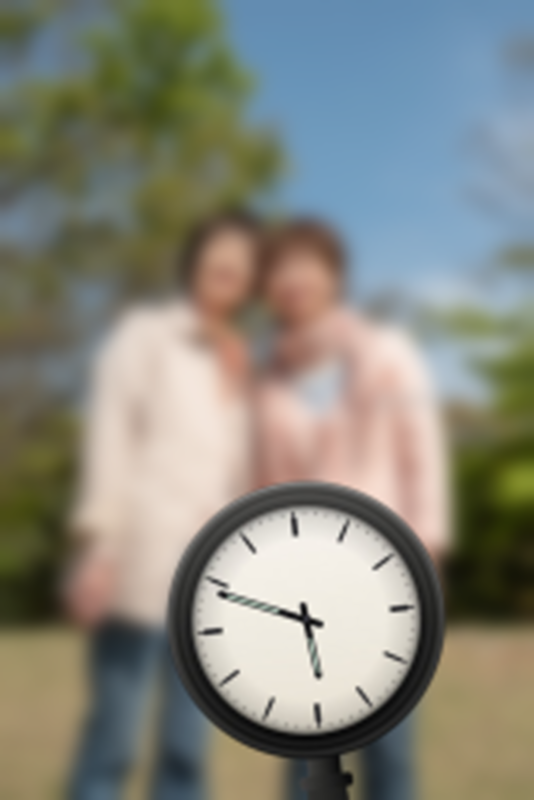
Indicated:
5.49
